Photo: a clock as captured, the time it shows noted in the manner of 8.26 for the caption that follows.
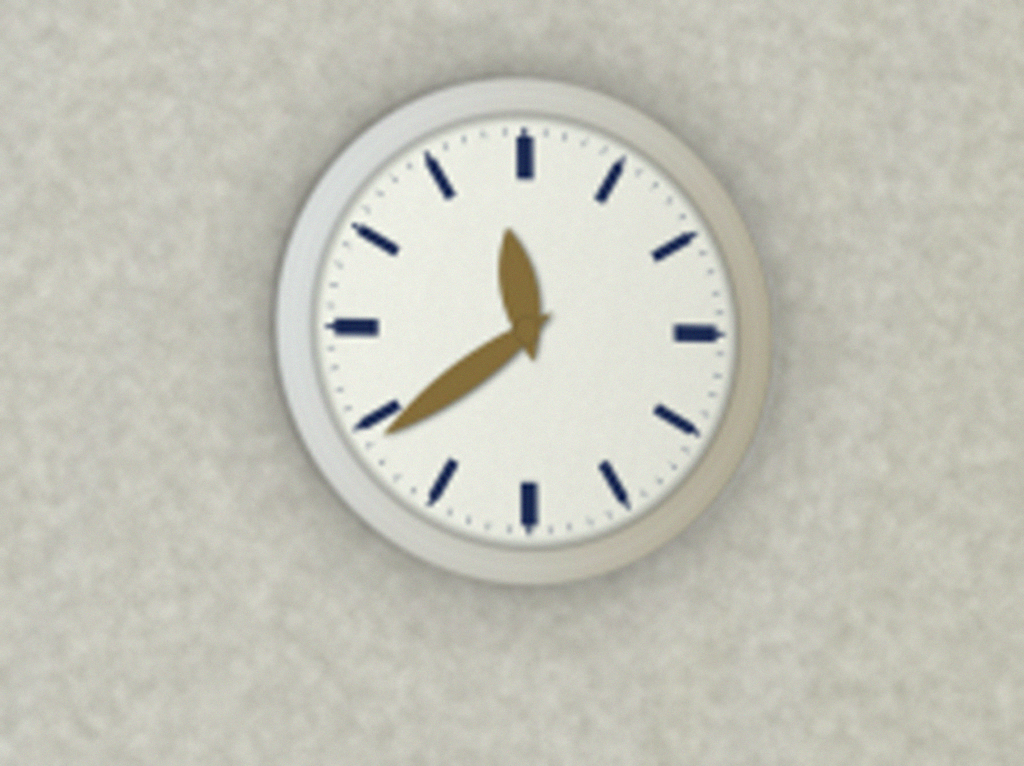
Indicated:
11.39
